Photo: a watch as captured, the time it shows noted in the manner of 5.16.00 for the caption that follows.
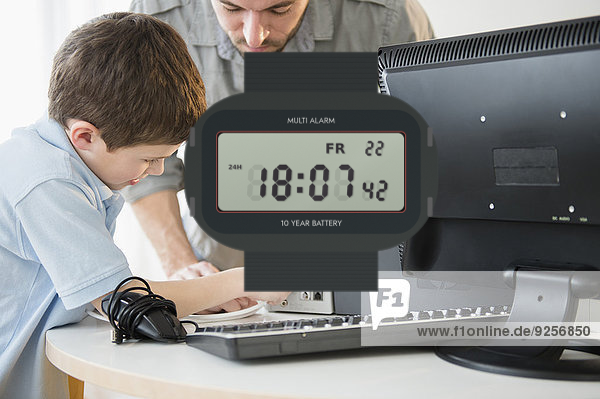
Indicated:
18.07.42
